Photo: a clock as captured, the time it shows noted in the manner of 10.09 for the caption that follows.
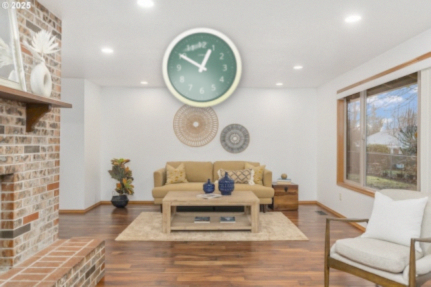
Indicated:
12.50
